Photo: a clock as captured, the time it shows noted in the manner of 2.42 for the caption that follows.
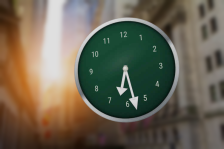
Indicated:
6.28
